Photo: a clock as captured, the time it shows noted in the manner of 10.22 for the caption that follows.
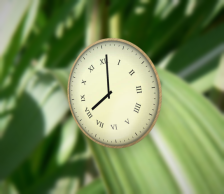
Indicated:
8.01
